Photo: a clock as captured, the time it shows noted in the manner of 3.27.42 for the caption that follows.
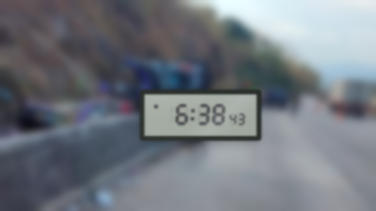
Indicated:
6.38.43
